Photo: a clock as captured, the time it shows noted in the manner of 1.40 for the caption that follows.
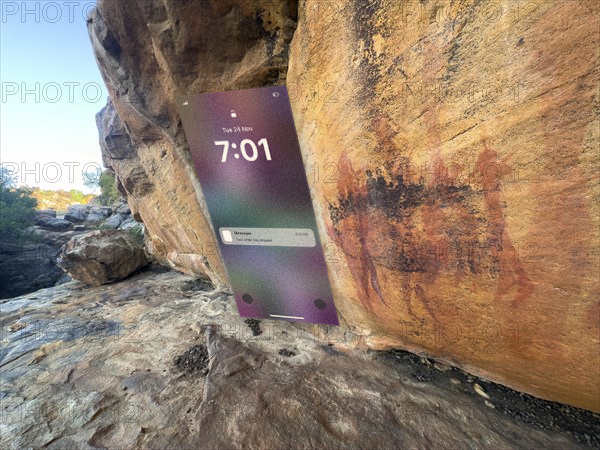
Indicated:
7.01
